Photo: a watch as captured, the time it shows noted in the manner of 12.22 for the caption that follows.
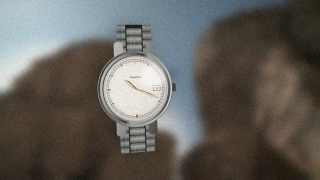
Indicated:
10.19
